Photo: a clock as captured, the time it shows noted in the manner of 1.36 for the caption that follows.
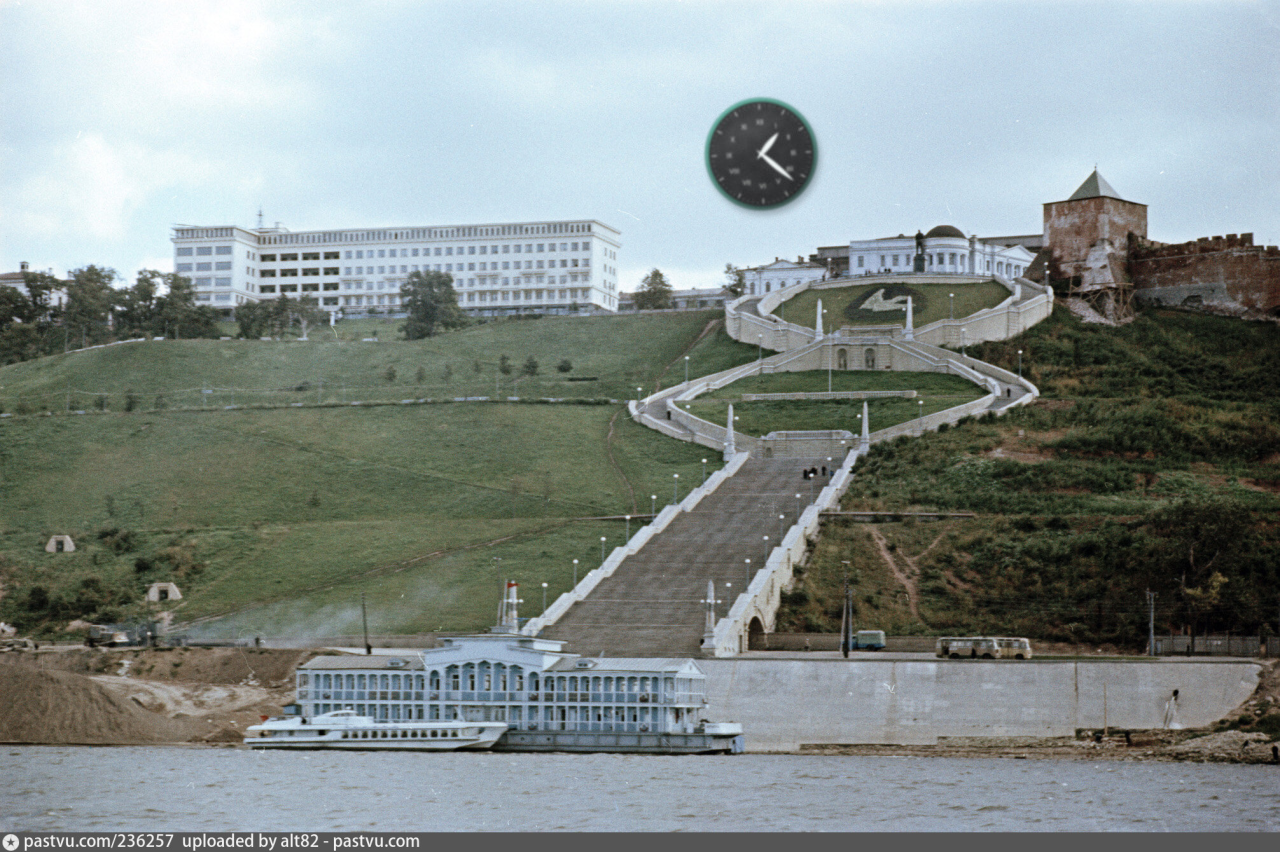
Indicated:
1.22
